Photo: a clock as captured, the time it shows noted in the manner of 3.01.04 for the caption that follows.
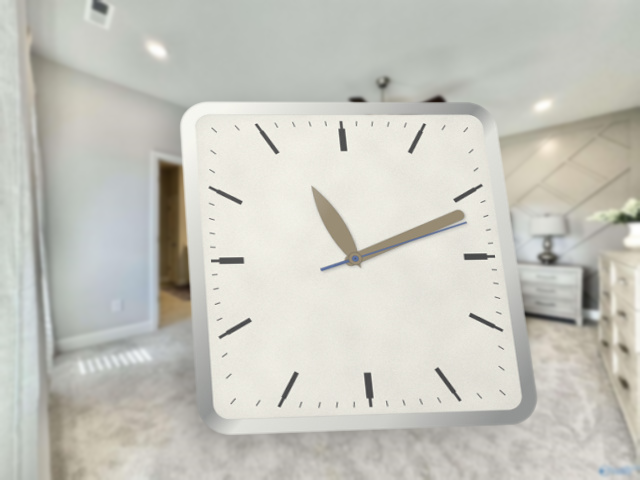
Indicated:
11.11.12
